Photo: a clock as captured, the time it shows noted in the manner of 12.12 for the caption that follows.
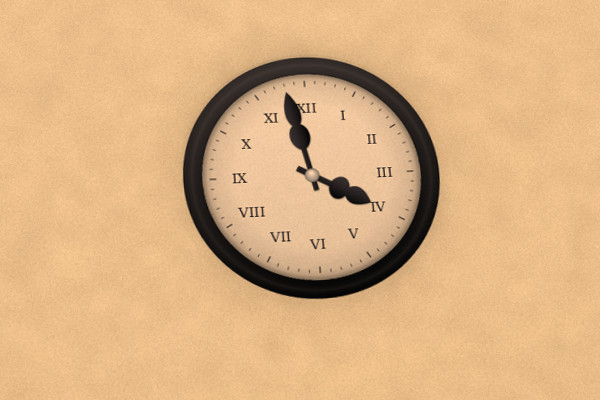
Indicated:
3.58
